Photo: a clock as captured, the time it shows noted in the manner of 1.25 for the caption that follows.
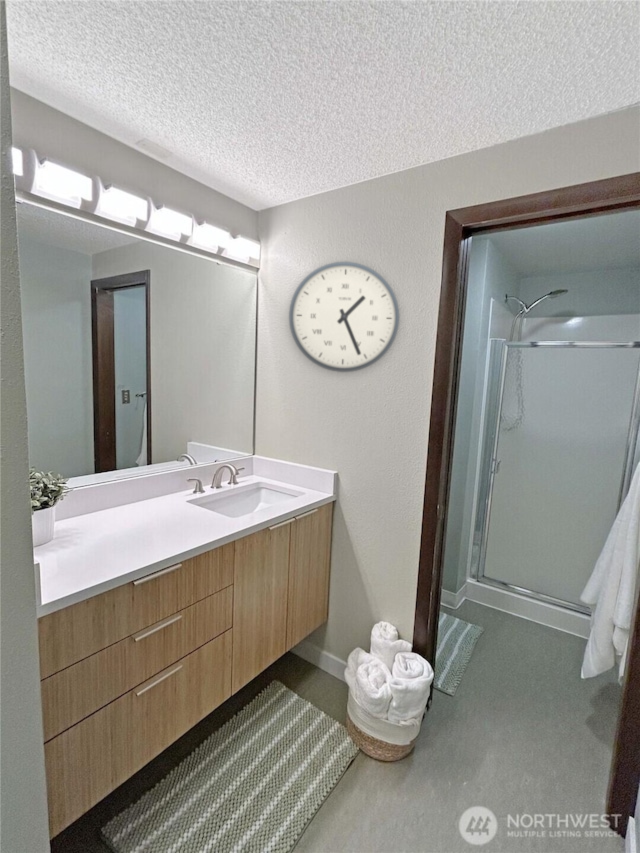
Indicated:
1.26
